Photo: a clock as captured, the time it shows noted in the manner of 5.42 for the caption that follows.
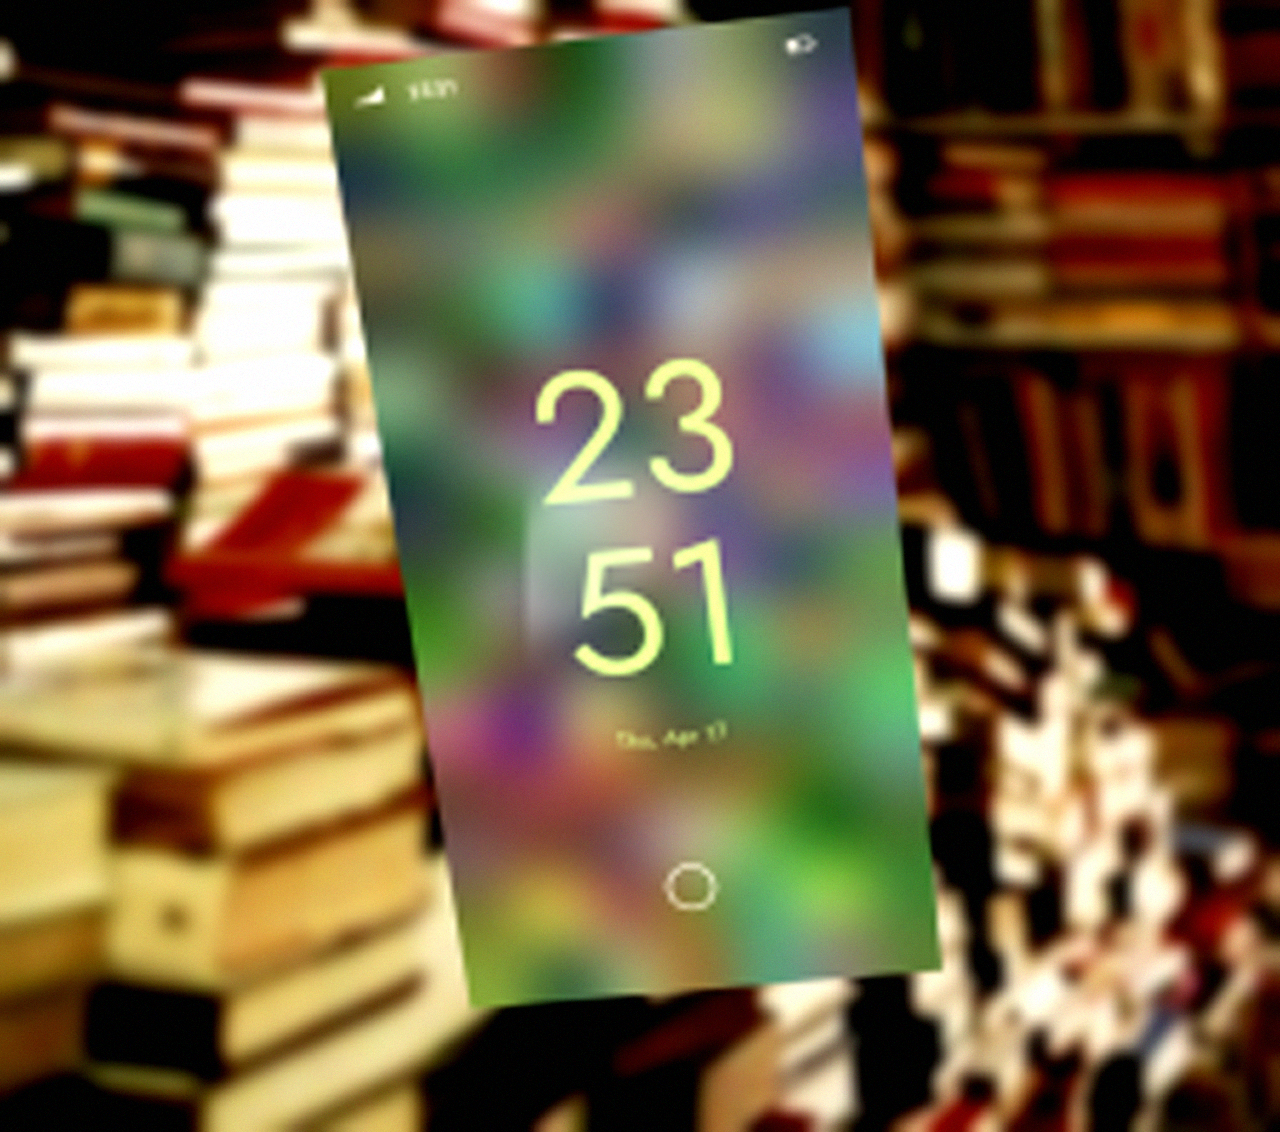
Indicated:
23.51
